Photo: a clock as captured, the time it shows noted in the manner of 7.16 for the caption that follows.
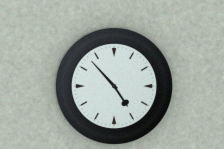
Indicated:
4.53
